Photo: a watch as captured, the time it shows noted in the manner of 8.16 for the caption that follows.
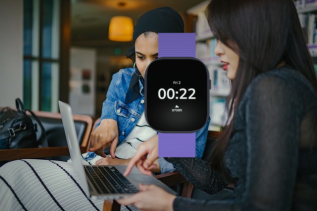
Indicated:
0.22
